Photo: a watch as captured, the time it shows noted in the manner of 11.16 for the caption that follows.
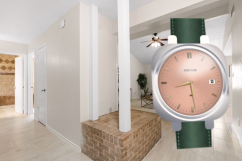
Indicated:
8.29
